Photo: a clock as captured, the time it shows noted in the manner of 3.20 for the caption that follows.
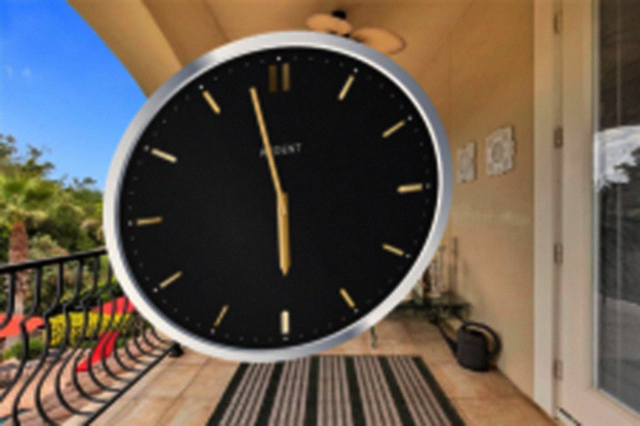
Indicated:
5.58
